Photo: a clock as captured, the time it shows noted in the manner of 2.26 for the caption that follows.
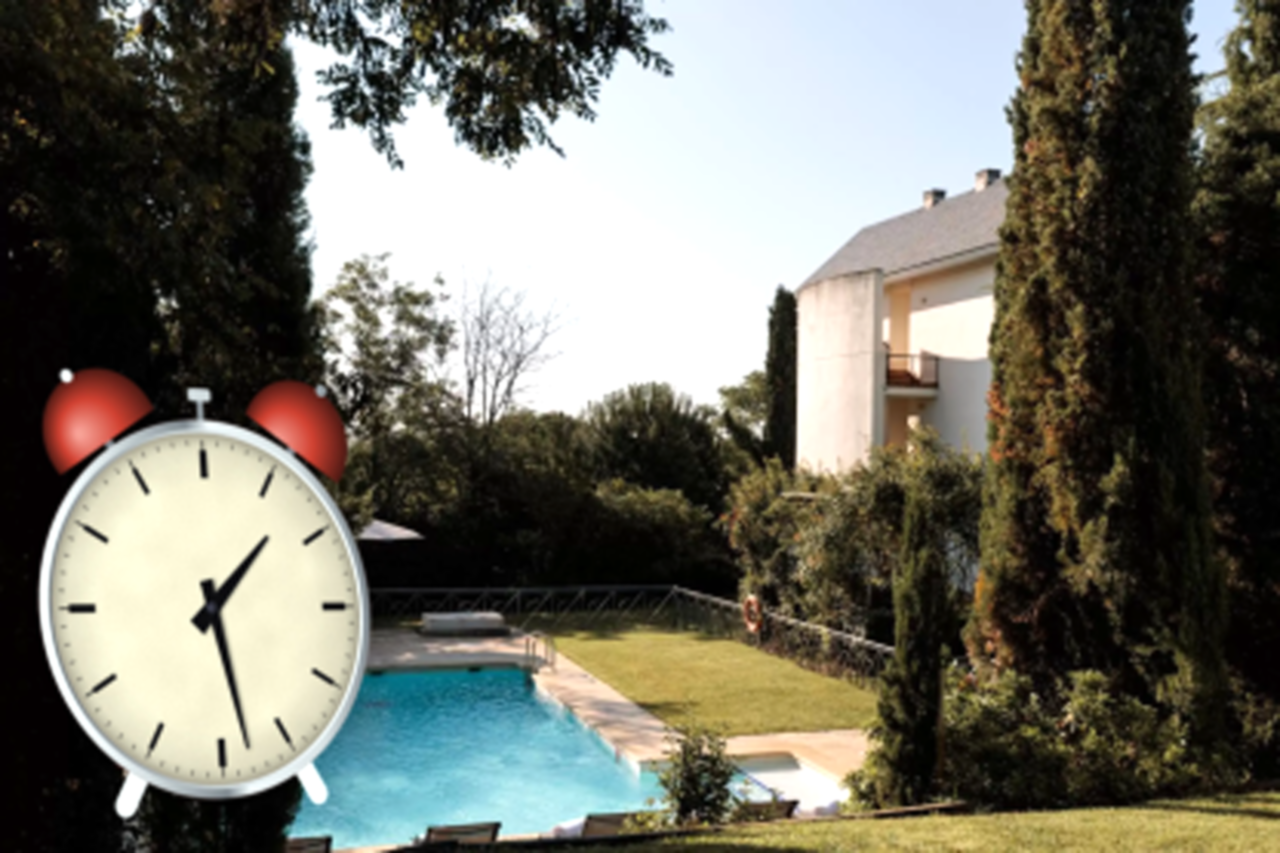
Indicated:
1.28
